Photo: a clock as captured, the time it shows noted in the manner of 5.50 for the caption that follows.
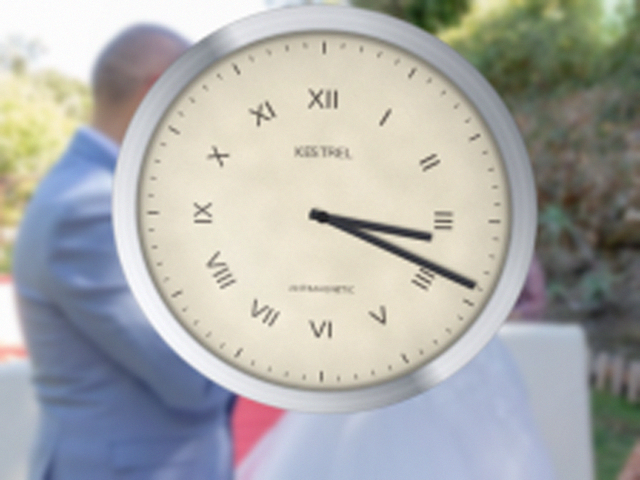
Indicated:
3.19
